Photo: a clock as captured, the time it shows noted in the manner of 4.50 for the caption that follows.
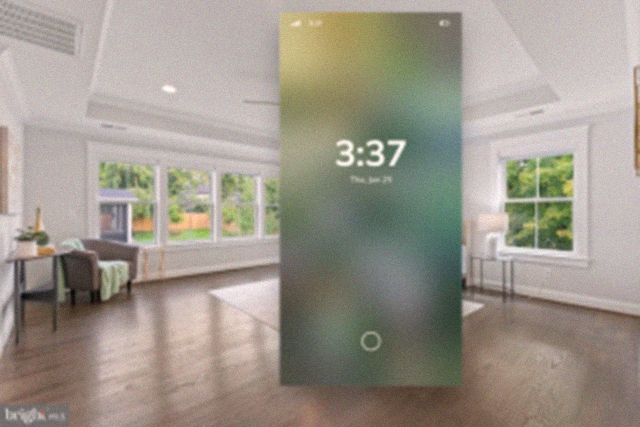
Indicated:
3.37
